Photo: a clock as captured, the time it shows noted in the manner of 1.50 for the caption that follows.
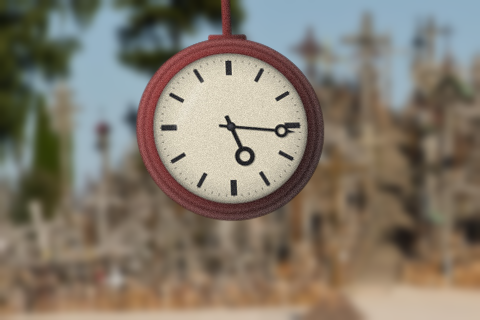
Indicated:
5.16
